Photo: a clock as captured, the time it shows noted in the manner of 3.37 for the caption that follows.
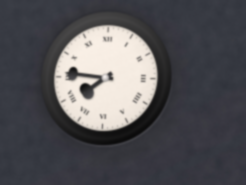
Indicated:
7.46
